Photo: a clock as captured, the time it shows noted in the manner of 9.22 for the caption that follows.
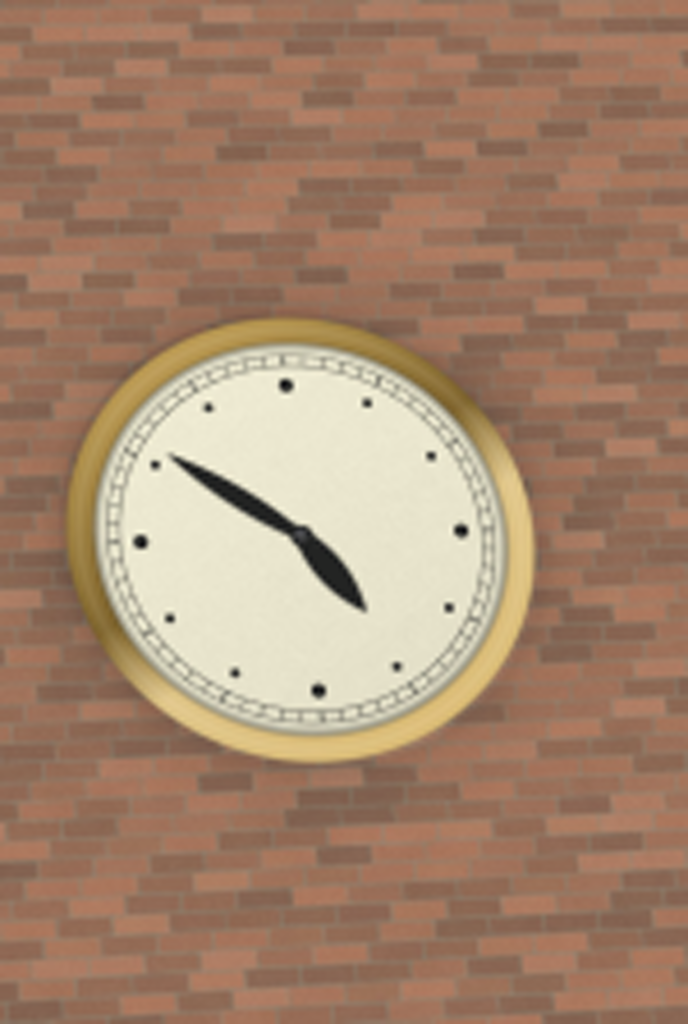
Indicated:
4.51
